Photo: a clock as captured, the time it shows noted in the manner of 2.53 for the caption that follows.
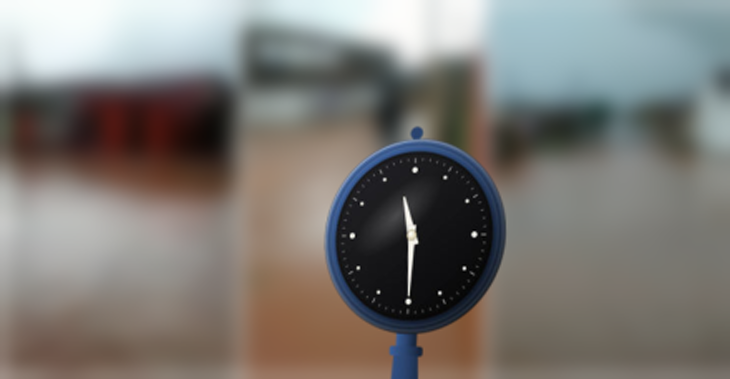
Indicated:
11.30
